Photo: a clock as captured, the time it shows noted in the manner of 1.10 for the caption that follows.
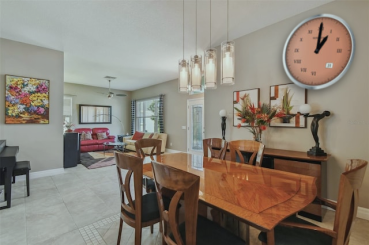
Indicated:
1.00
